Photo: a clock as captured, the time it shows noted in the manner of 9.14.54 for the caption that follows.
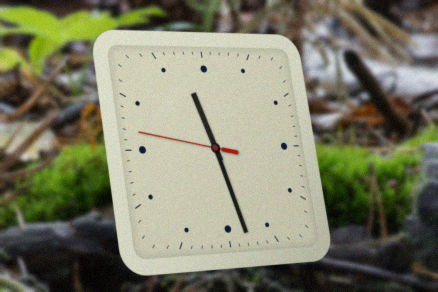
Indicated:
11.27.47
